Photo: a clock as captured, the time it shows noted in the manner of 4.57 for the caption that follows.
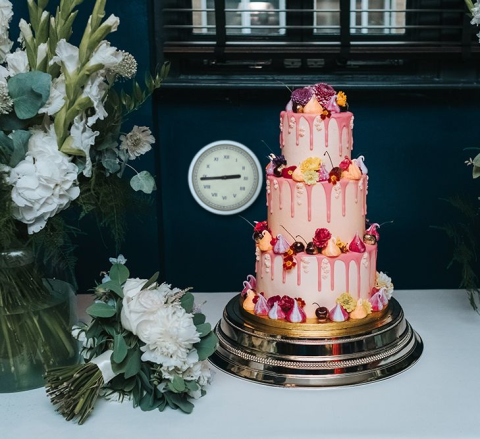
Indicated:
2.44
